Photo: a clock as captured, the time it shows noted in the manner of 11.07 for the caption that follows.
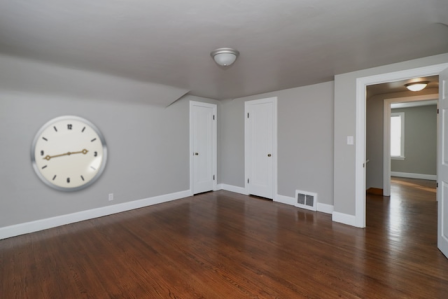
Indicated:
2.43
